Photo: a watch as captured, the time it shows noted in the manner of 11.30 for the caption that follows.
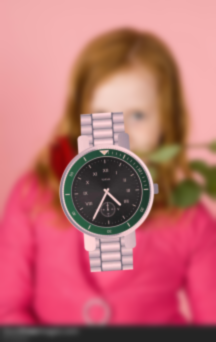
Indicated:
4.35
